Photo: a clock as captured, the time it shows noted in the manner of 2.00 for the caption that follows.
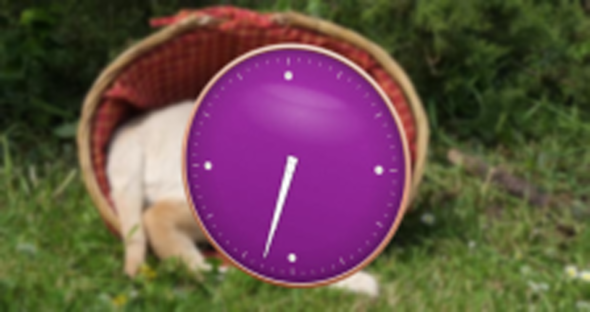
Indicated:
6.33
